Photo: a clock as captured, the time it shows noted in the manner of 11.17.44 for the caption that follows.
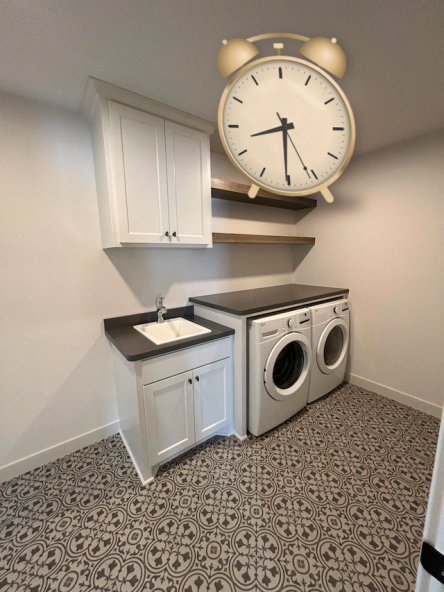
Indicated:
8.30.26
